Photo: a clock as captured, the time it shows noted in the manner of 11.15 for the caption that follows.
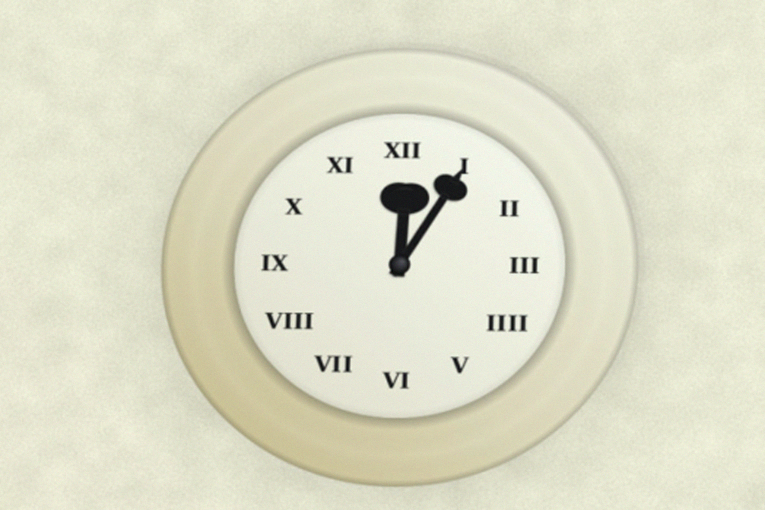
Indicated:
12.05
